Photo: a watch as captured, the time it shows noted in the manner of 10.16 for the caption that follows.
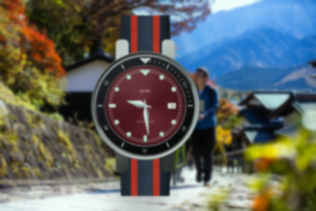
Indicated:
9.29
